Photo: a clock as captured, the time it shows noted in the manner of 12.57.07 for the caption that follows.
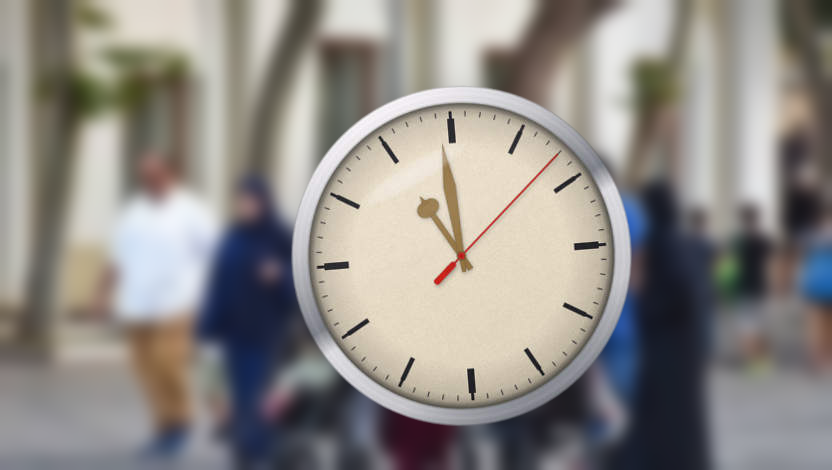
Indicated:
10.59.08
